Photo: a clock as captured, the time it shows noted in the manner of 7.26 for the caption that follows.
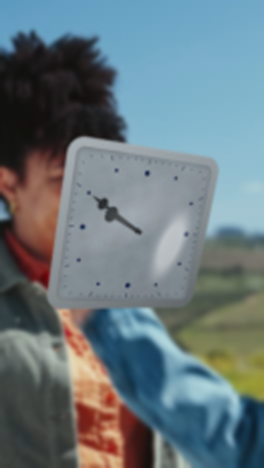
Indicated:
9.50
